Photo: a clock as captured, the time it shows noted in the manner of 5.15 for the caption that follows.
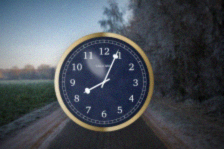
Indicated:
8.04
